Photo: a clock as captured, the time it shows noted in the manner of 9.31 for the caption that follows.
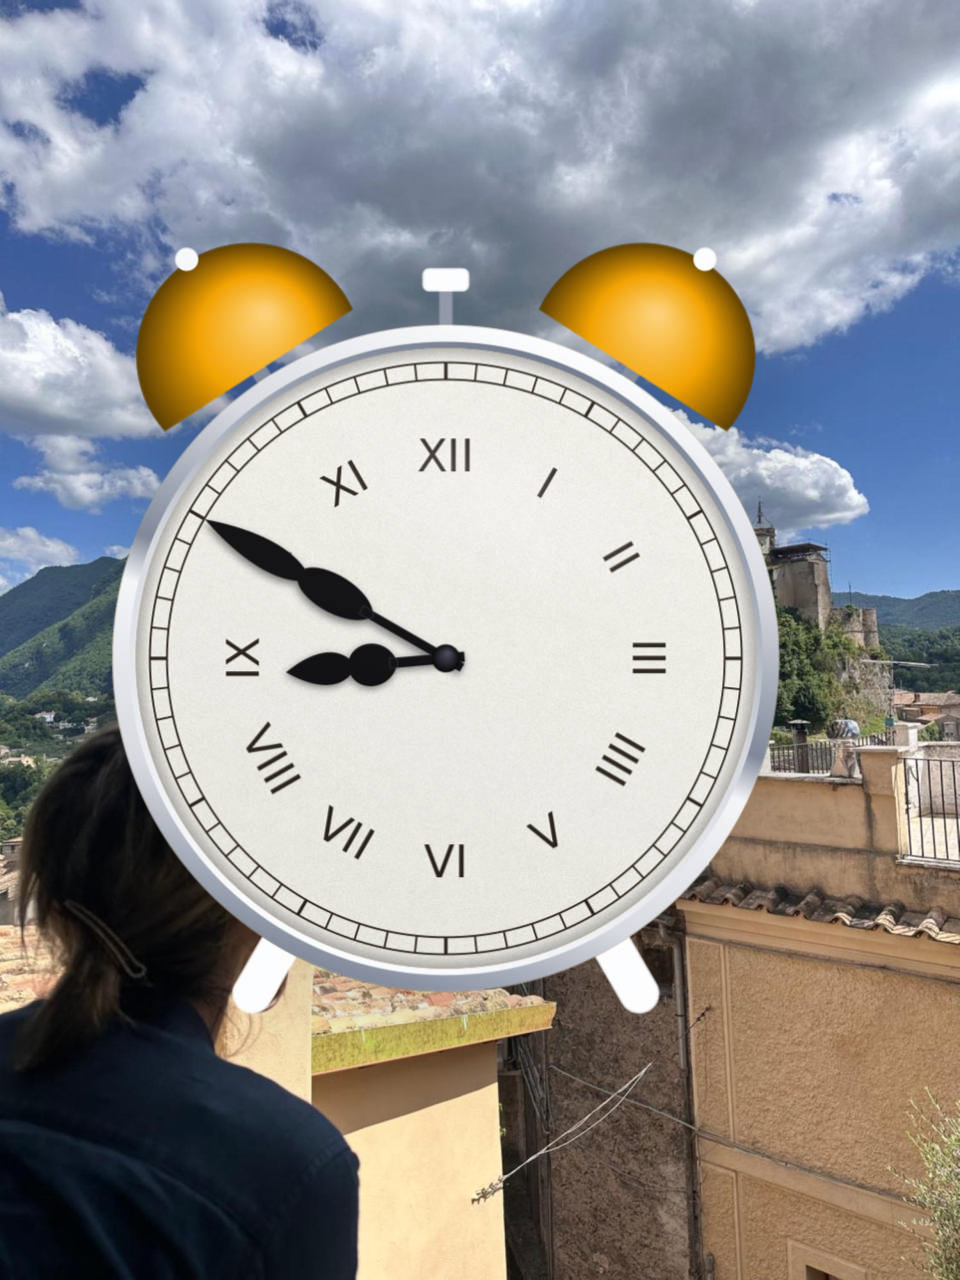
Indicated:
8.50
